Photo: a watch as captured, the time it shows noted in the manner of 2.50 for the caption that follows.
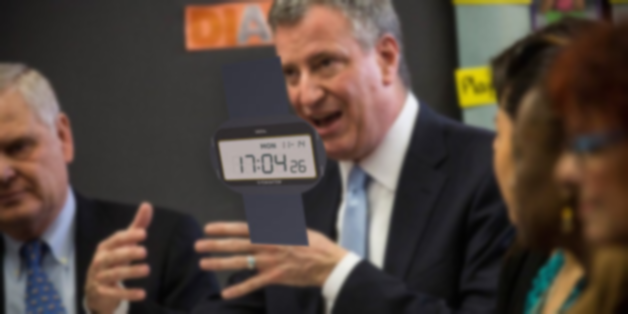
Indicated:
17.04
